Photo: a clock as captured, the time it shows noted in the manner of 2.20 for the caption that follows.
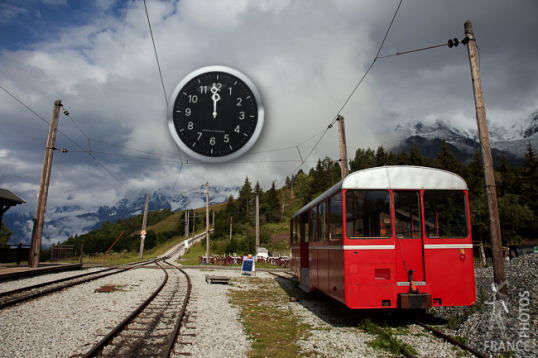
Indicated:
11.59
